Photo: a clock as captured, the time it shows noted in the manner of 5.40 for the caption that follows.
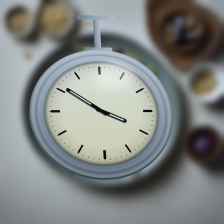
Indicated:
3.51
